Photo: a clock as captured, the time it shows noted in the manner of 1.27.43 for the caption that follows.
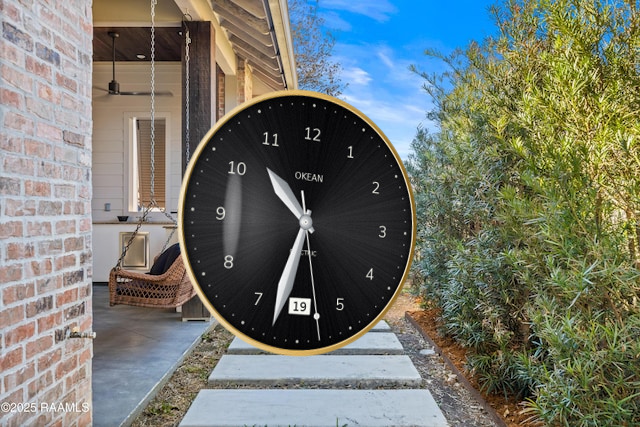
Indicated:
10.32.28
